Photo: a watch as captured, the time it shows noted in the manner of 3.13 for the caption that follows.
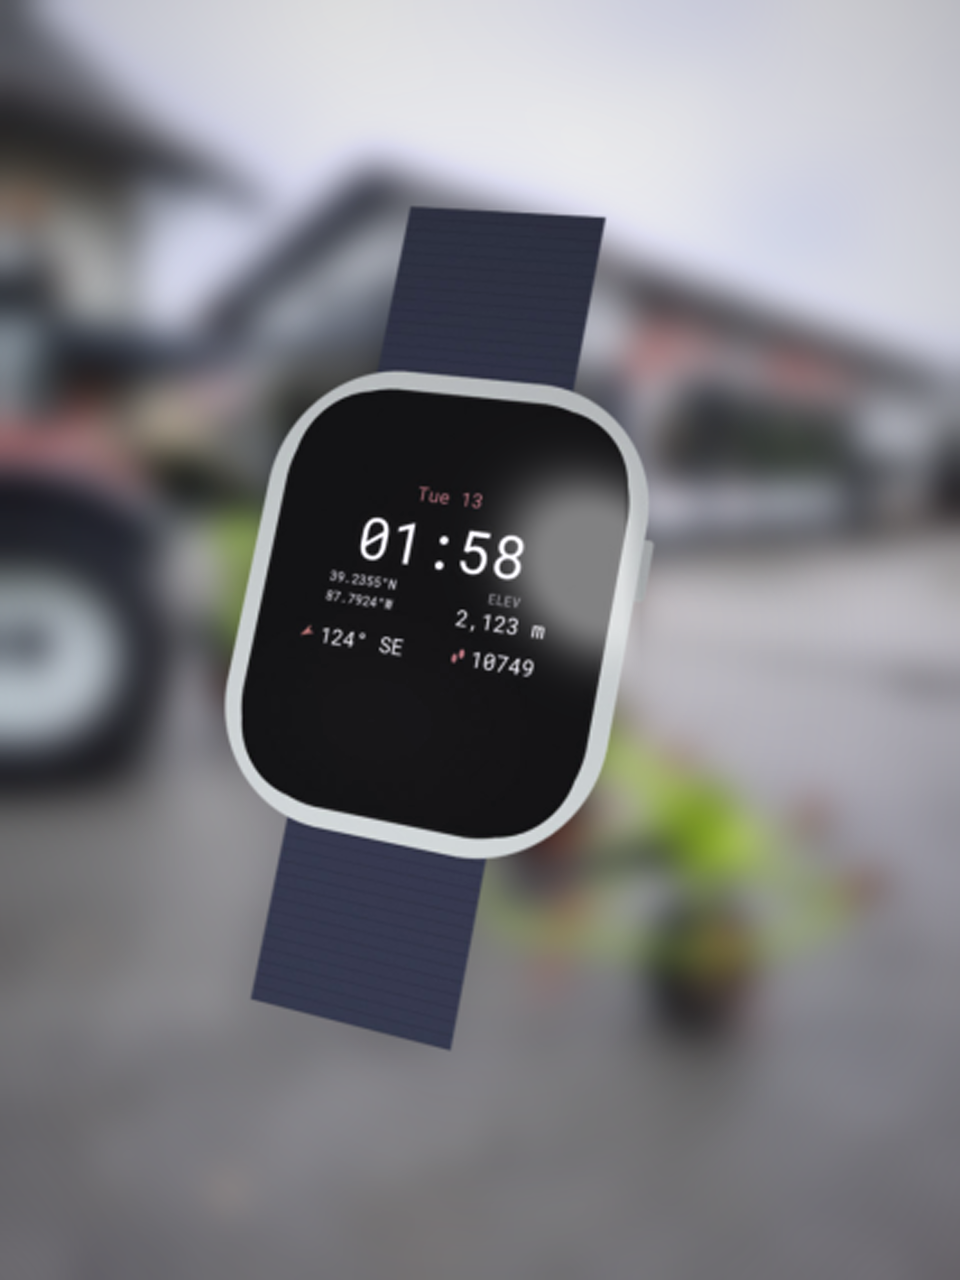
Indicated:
1.58
